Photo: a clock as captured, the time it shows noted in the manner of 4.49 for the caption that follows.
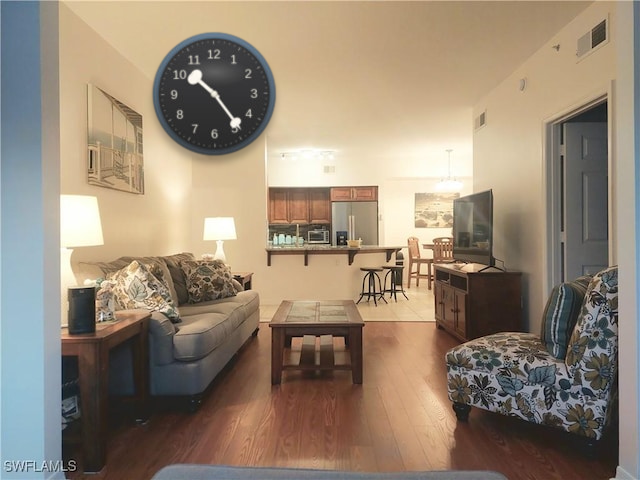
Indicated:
10.24
